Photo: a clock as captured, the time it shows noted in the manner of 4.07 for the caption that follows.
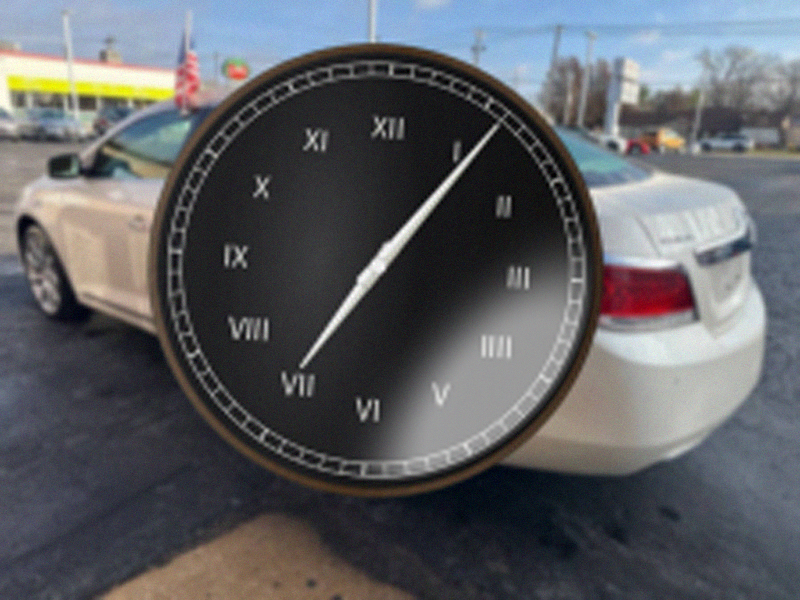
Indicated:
7.06
